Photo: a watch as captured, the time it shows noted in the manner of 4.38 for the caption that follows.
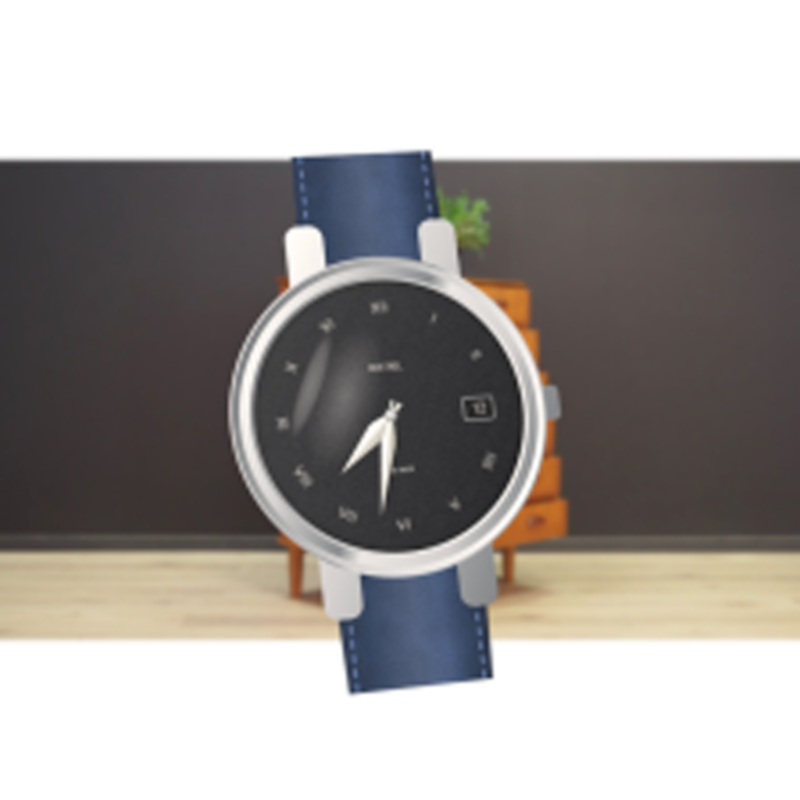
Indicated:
7.32
